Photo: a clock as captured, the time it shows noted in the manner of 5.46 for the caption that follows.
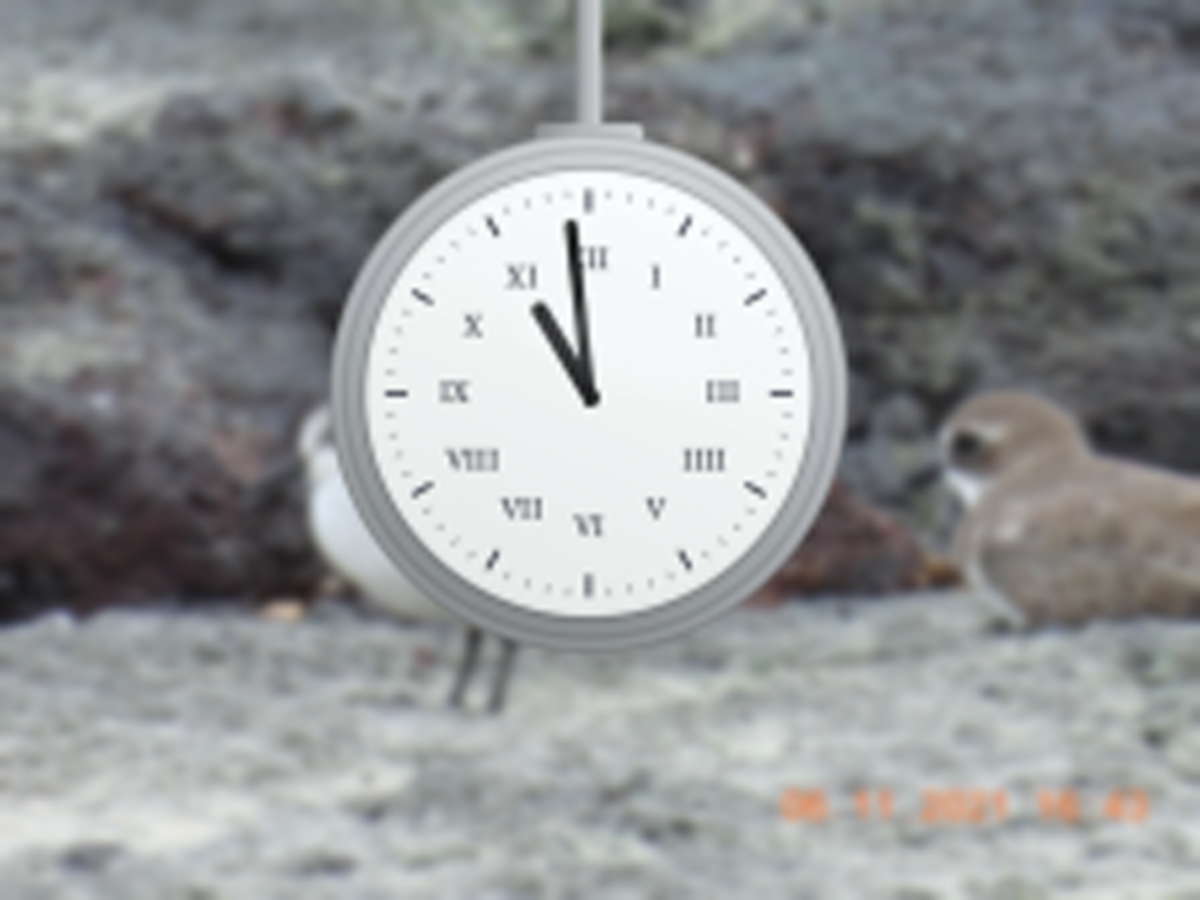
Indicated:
10.59
